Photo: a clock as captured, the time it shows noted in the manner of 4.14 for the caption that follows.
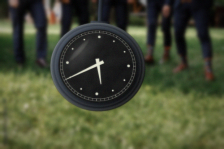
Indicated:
5.40
